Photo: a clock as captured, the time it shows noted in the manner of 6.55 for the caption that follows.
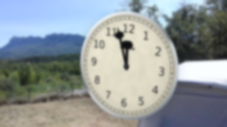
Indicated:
11.57
